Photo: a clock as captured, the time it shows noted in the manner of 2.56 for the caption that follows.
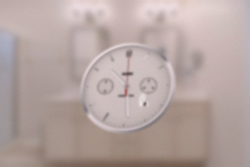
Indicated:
10.29
